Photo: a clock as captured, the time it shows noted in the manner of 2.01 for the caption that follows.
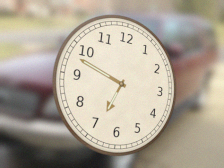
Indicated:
6.48
